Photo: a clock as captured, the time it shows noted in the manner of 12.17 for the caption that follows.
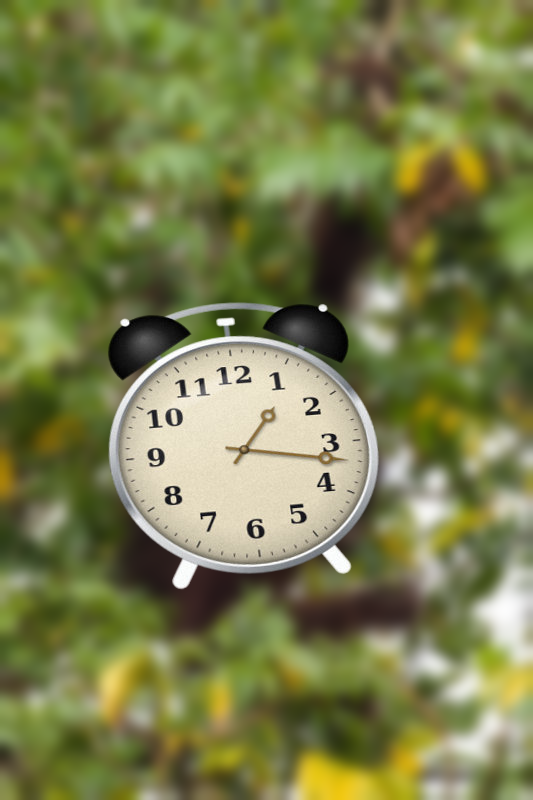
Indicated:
1.17
